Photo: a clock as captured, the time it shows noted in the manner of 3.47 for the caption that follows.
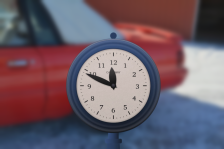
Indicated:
11.49
